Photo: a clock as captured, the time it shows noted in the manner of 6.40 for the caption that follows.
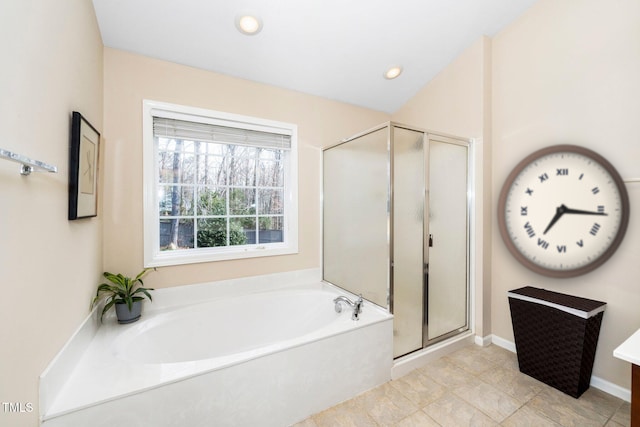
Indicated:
7.16
